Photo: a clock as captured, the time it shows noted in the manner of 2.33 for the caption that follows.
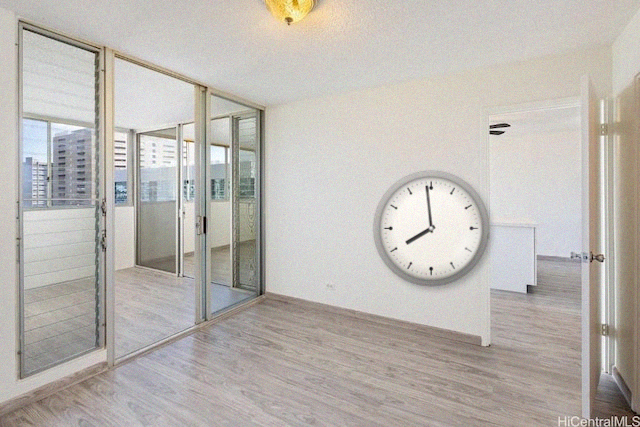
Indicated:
7.59
